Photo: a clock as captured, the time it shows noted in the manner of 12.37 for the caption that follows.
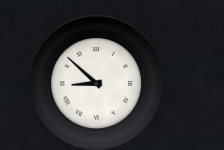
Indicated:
8.52
